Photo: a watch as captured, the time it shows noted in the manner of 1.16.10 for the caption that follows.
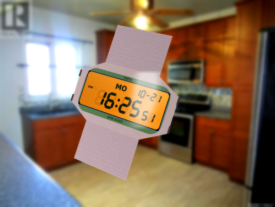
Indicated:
16.25.51
